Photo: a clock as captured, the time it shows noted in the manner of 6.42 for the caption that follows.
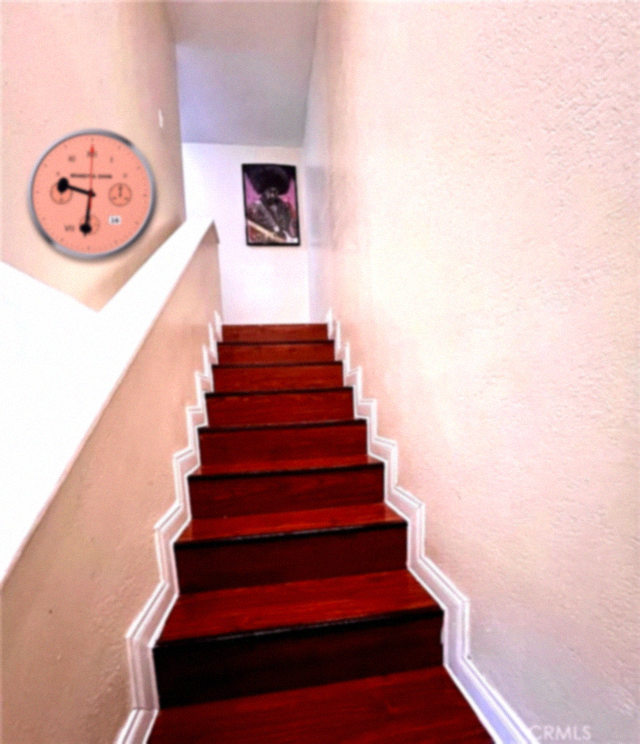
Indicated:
9.31
